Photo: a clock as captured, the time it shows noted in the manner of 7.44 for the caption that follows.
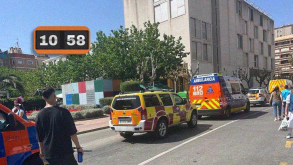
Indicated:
10.58
